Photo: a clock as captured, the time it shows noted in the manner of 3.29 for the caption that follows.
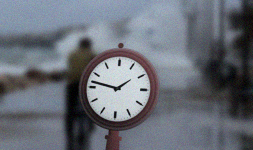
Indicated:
1.47
